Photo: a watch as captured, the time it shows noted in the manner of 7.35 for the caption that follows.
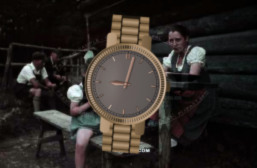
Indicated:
9.02
